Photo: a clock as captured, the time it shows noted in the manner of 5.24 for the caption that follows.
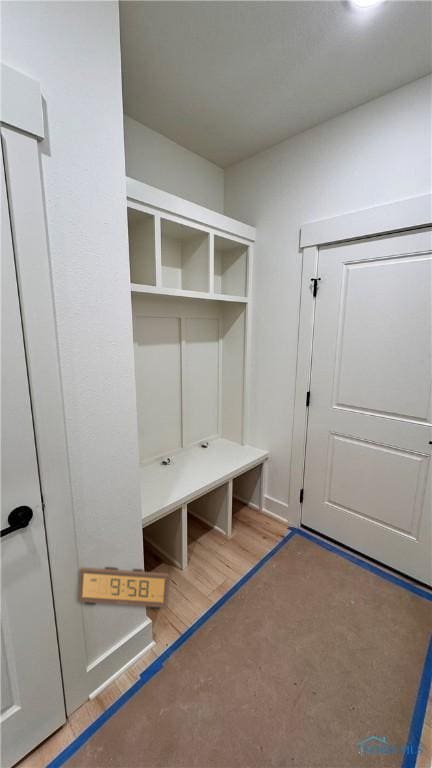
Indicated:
9.58
